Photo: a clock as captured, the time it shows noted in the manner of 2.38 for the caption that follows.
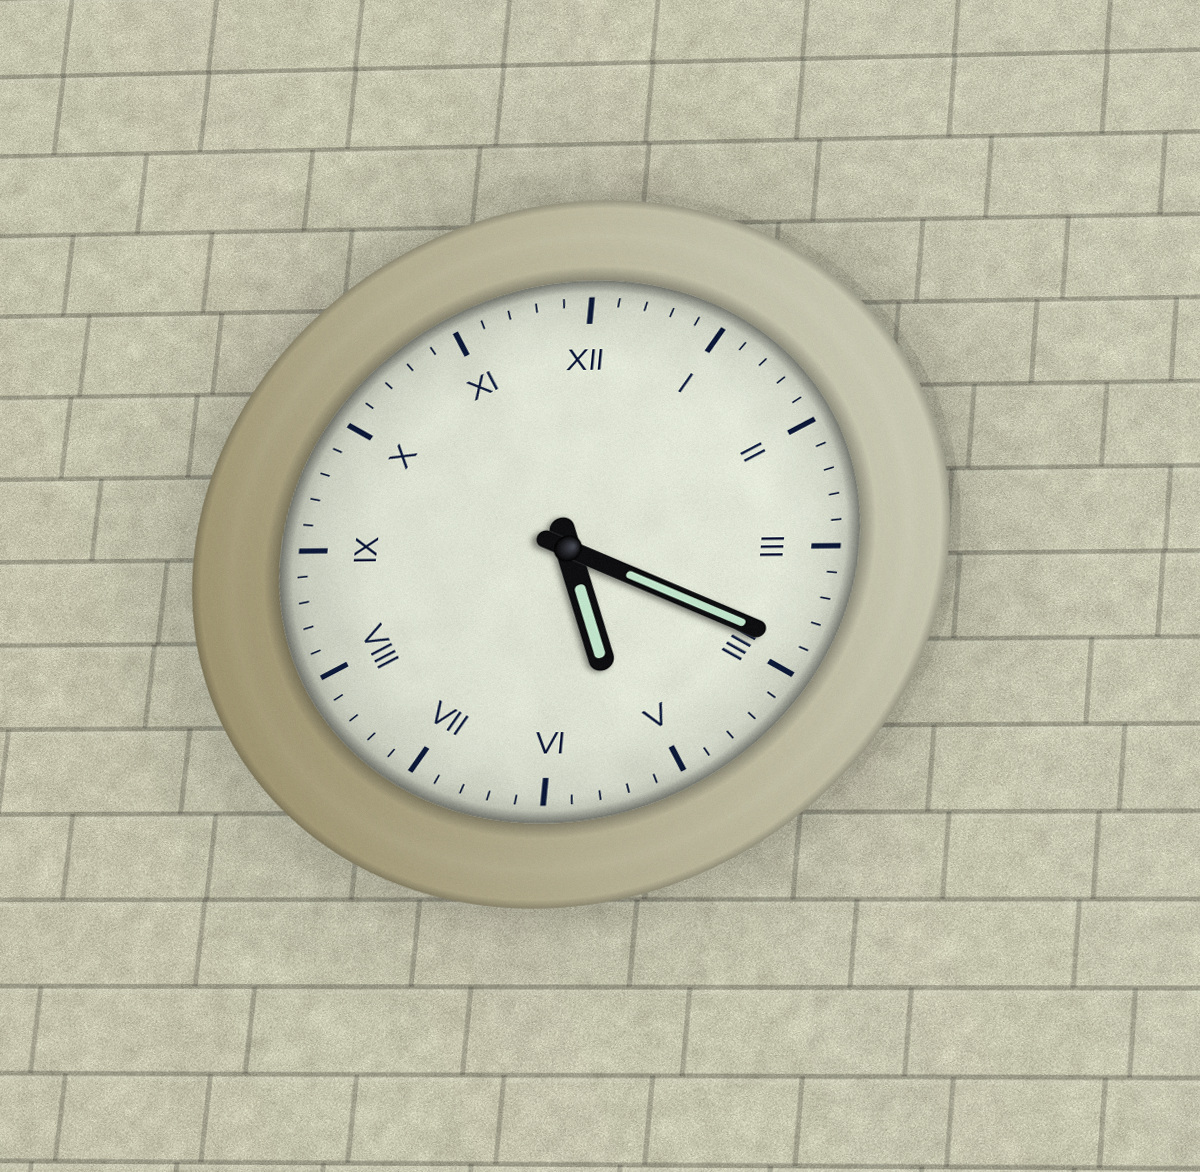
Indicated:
5.19
